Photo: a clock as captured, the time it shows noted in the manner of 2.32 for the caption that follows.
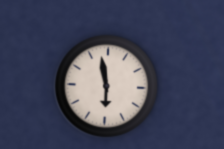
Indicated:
5.58
